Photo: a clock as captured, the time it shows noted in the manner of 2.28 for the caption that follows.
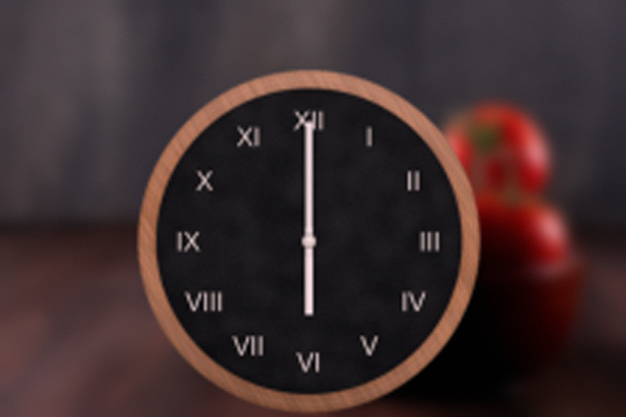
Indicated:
6.00
